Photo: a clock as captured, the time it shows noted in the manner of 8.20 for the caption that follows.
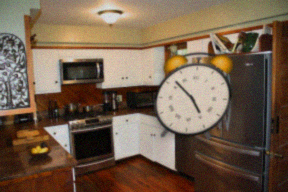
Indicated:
4.52
